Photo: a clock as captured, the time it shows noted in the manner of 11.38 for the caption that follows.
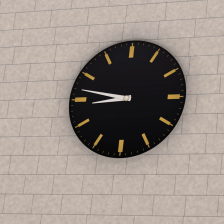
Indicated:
8.47
